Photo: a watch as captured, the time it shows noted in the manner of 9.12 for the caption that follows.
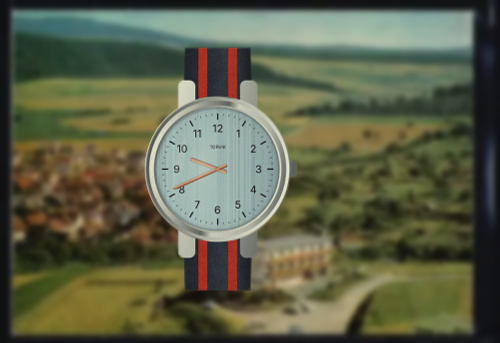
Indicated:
9.41
